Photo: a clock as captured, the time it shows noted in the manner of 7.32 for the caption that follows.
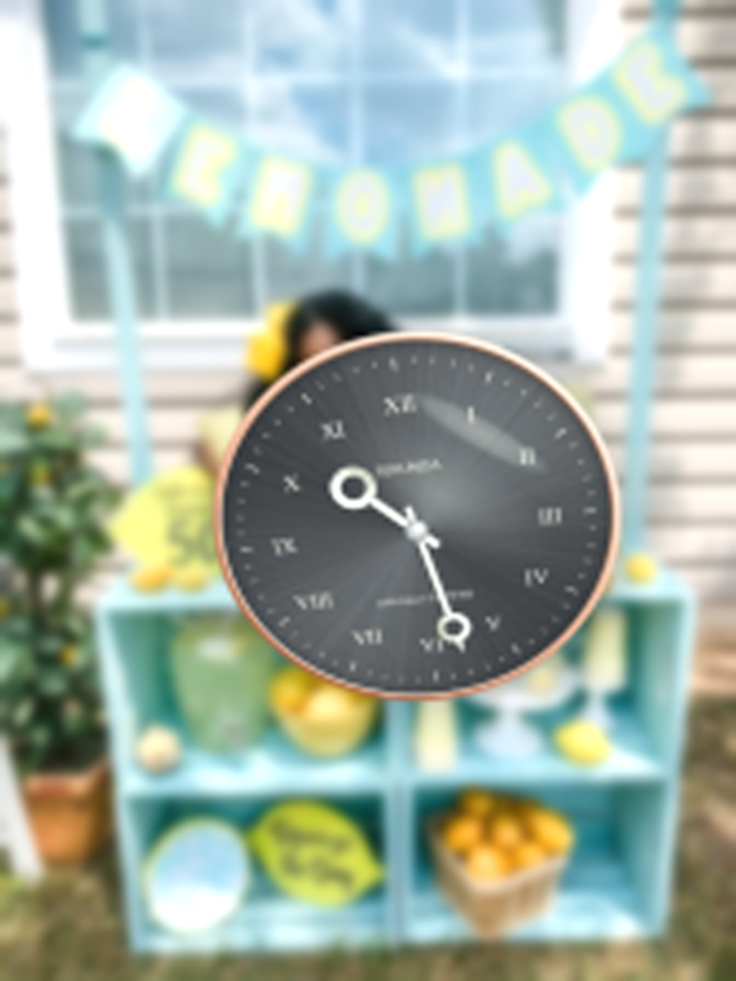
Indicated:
10.28
